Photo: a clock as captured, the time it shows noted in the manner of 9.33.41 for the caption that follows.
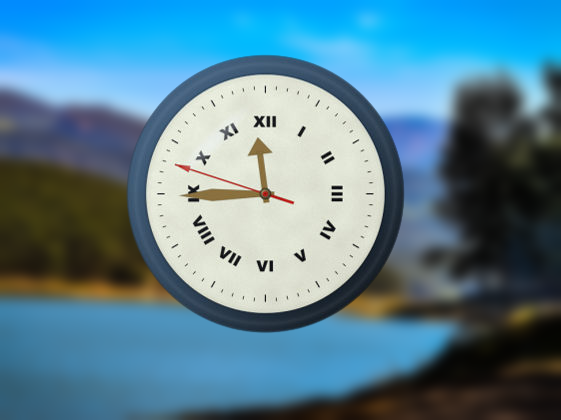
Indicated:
11.44.48
